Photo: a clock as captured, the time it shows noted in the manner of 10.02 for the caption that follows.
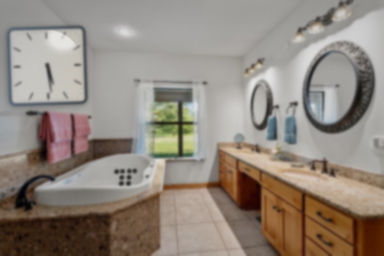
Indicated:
5.29
